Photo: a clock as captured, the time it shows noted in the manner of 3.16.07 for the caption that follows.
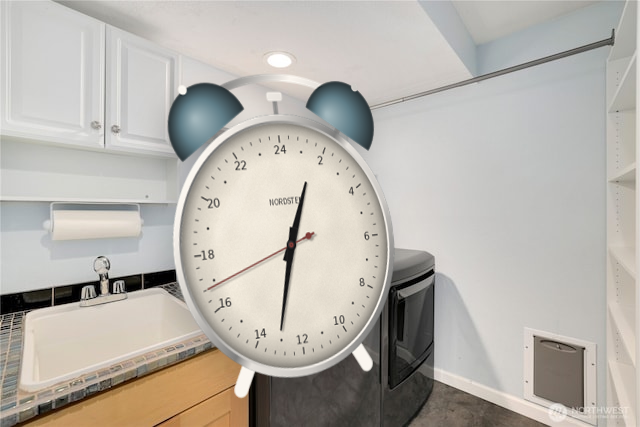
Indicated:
1.32.42
